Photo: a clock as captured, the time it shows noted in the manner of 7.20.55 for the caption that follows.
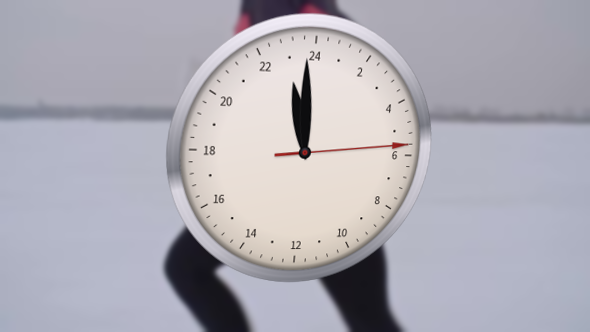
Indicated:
22.59.14
